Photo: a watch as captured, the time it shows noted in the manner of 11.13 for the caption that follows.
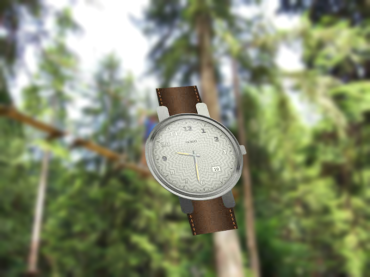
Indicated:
9.31
